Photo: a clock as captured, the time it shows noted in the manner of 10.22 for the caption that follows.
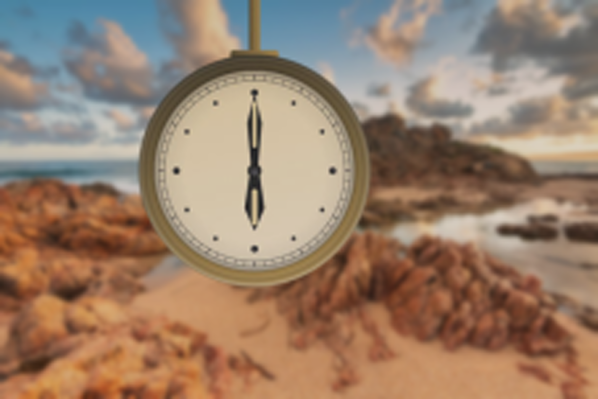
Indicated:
6.00
